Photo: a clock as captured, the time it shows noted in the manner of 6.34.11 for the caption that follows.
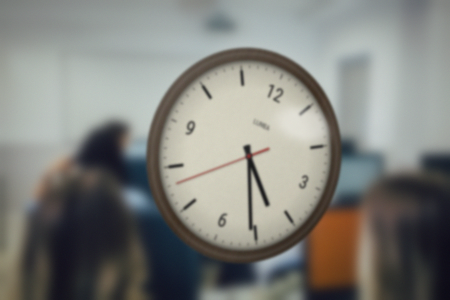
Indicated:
4.25.38
